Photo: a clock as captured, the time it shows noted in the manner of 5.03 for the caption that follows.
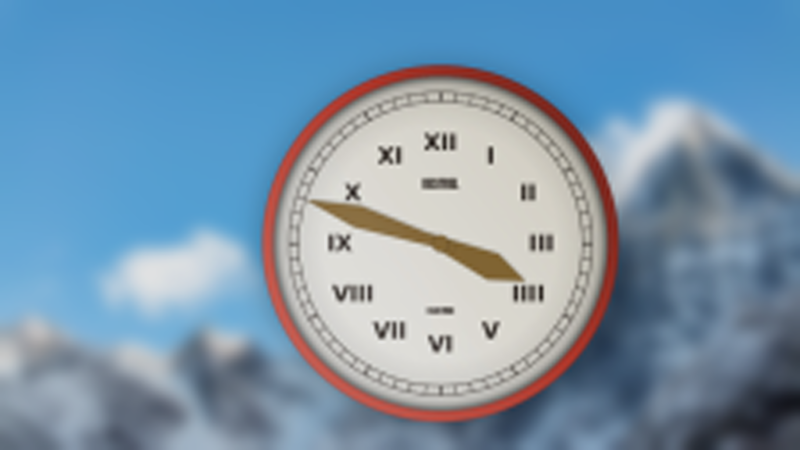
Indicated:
3.48
